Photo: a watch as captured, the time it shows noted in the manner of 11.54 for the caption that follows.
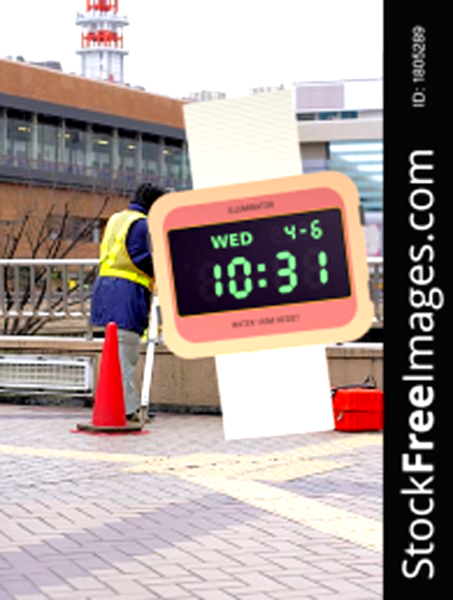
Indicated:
10.31
